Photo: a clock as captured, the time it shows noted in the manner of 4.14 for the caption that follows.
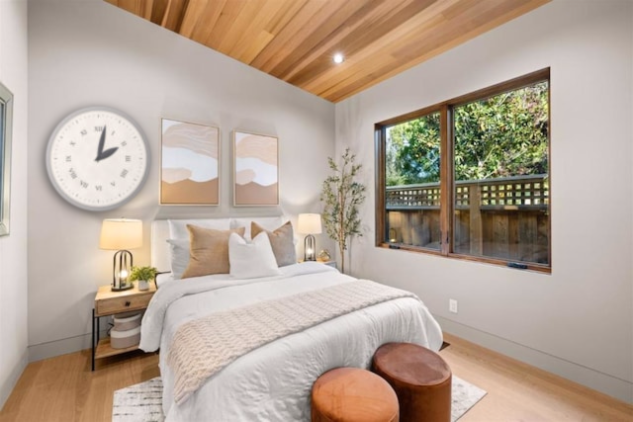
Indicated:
2.02
